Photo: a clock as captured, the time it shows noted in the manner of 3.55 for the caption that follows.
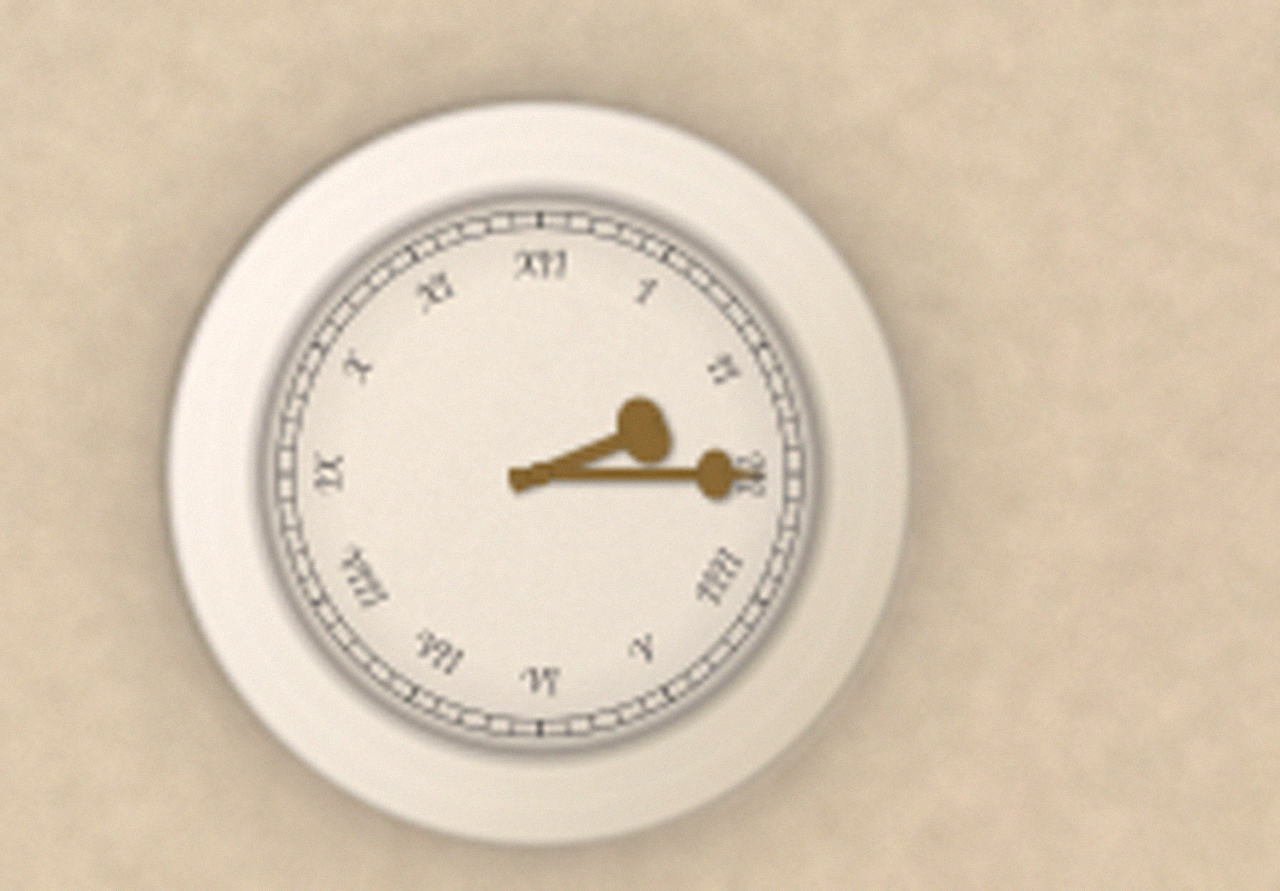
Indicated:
2.15
